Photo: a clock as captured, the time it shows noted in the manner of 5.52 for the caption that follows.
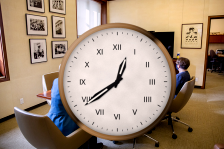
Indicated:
12.39
